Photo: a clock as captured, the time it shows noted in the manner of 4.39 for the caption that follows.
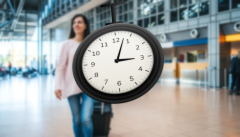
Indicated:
3.03
